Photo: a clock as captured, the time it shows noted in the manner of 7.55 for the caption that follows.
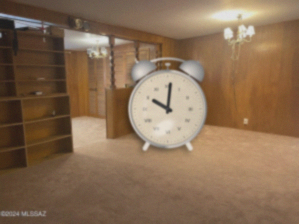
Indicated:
10.01
